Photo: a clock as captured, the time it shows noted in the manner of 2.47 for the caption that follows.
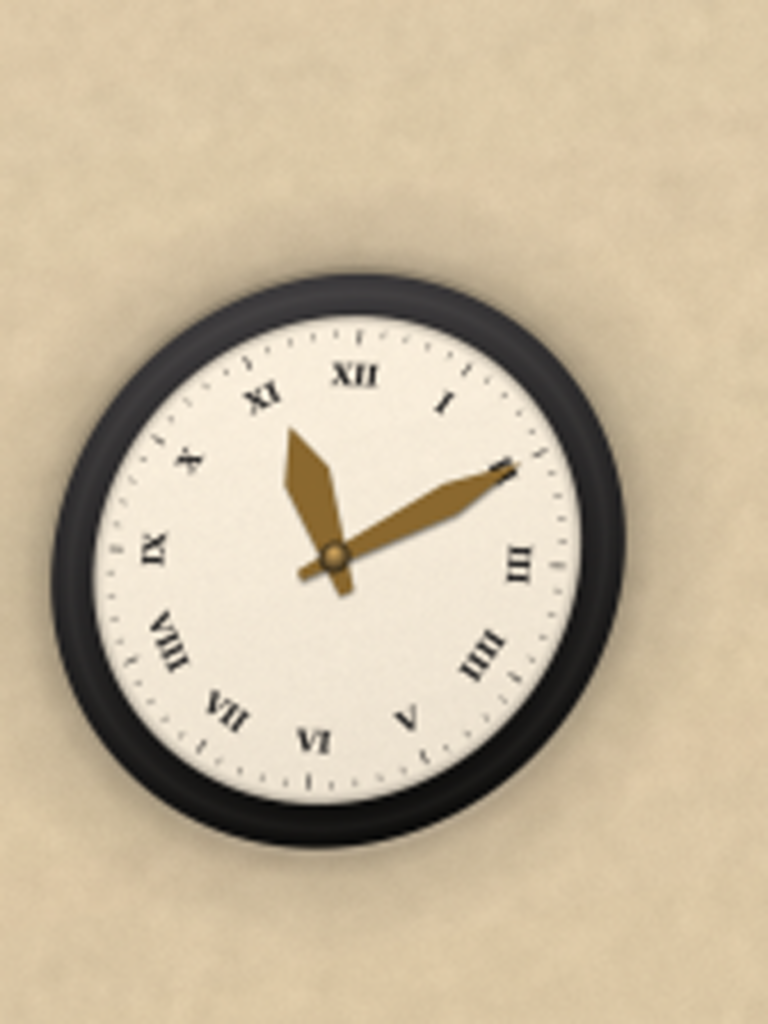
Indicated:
11.10
